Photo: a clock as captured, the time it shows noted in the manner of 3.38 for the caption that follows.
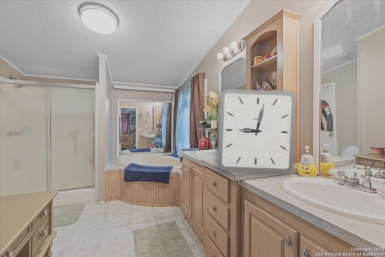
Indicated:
9.02
